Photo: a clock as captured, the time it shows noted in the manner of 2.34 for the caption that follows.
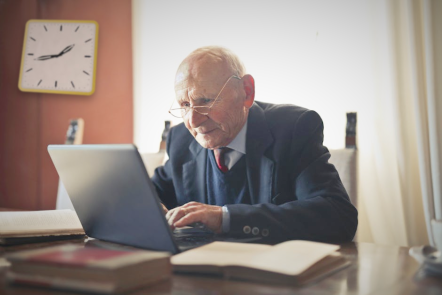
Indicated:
1.43
